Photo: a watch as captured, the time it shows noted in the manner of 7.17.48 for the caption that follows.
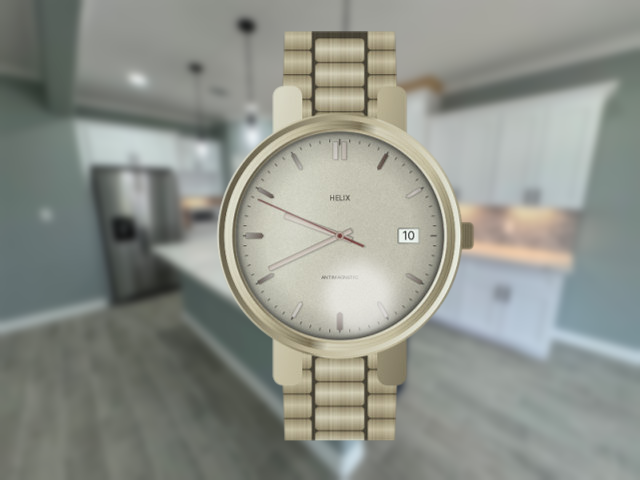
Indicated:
9.40.49
